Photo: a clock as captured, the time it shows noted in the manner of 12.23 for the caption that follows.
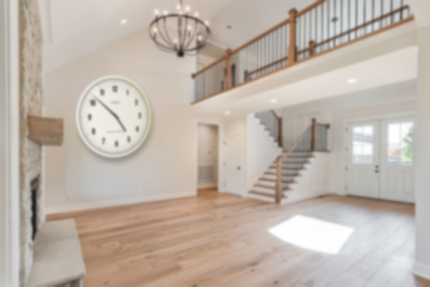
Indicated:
4.52
